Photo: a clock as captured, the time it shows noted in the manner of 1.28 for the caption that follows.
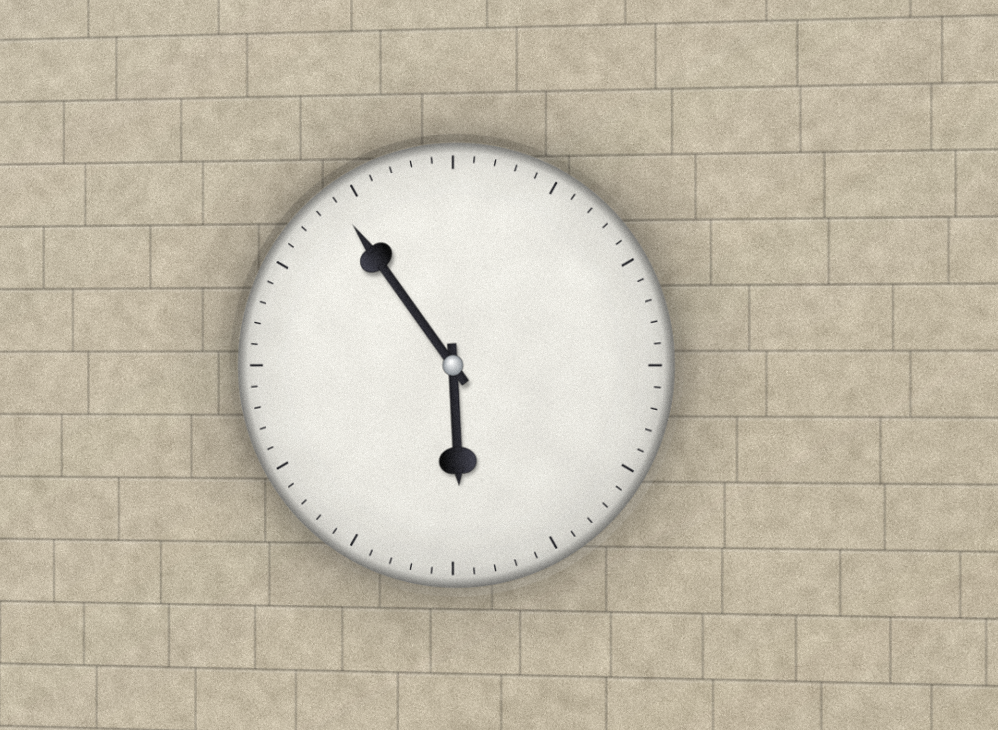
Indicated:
5.54
